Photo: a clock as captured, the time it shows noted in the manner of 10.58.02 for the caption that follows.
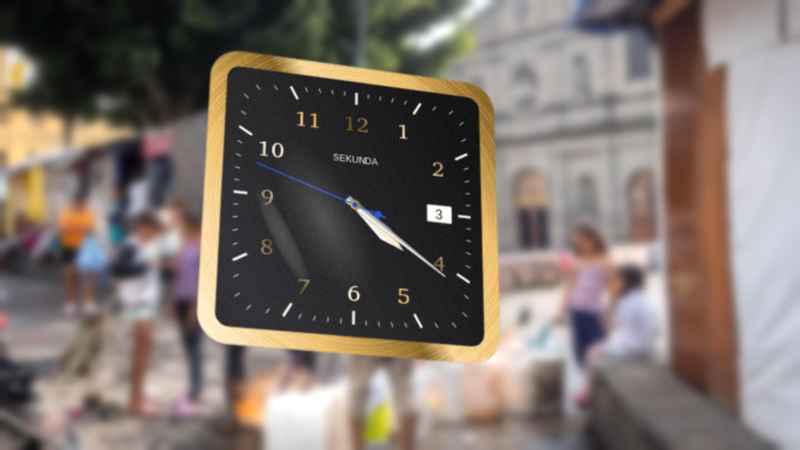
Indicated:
4.20.48
